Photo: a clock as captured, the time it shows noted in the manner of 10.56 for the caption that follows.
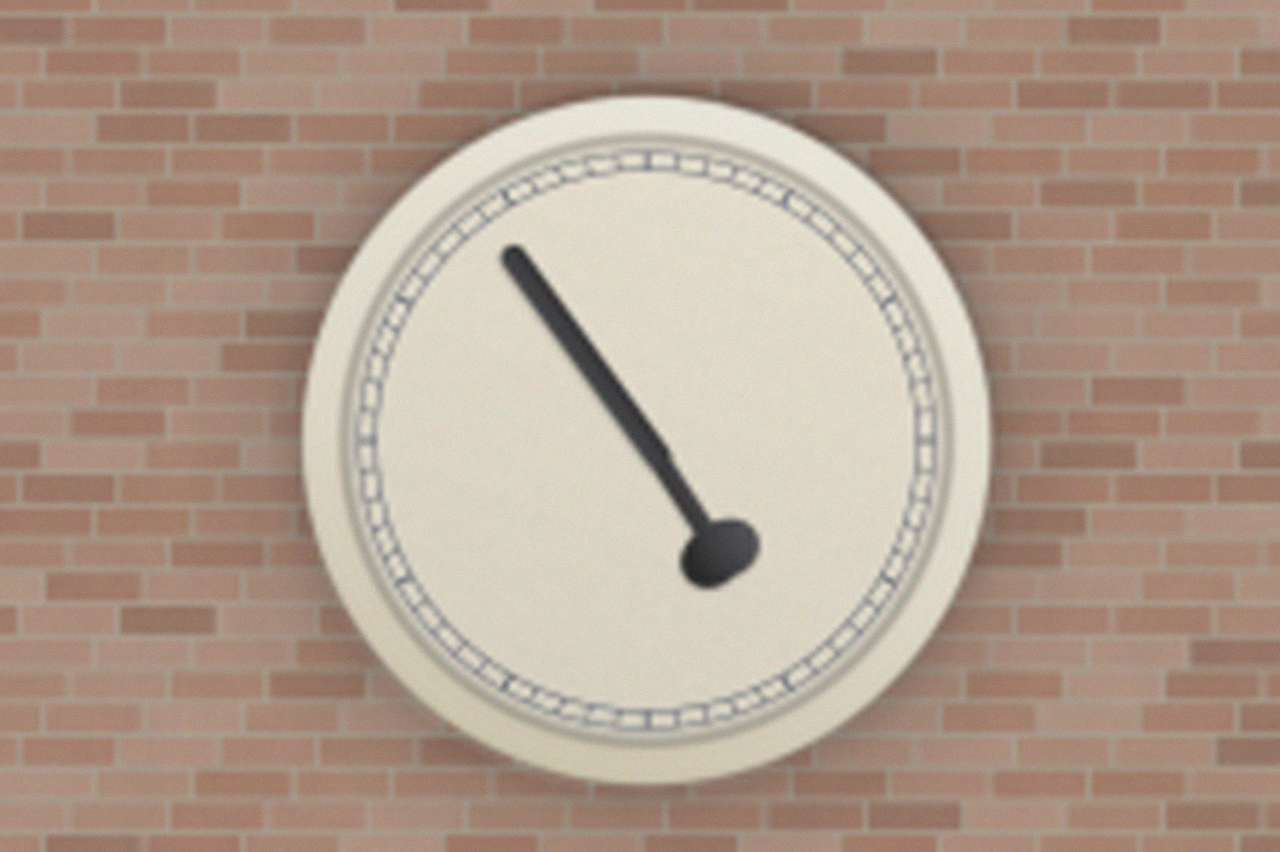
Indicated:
4.54
